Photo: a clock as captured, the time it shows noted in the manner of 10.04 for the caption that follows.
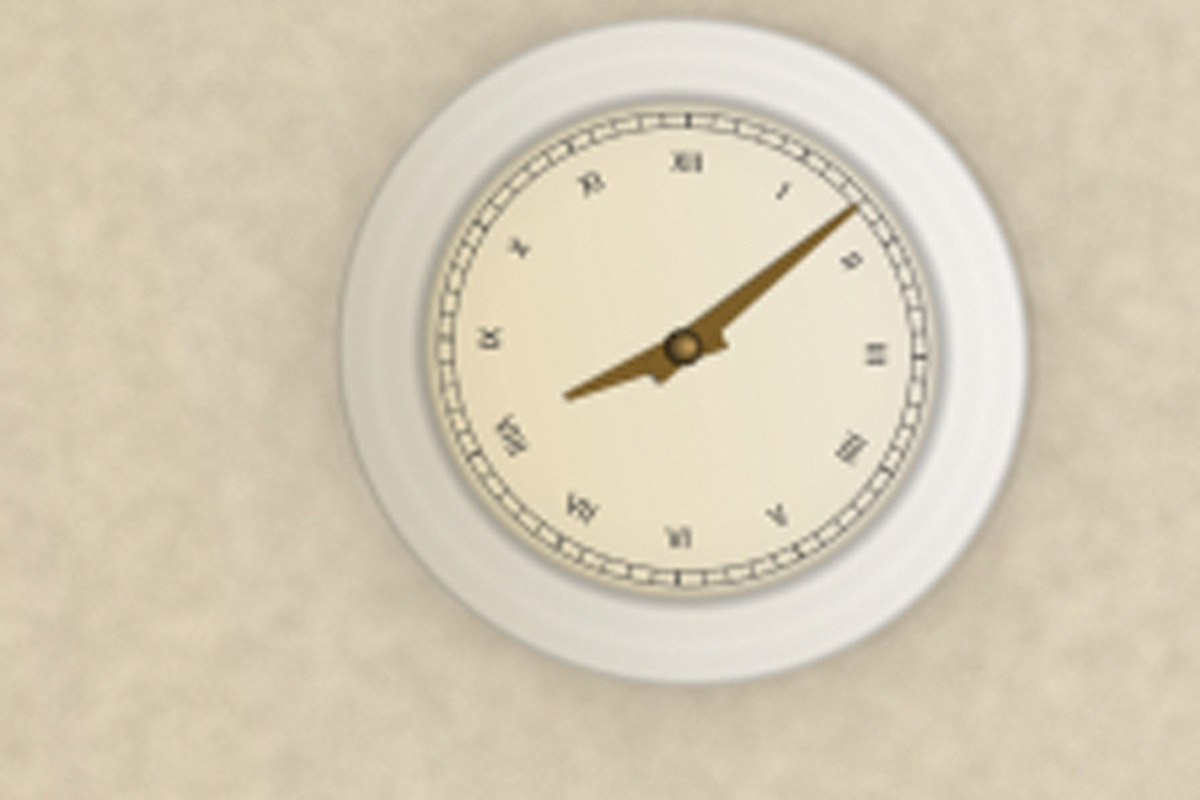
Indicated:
8.08
